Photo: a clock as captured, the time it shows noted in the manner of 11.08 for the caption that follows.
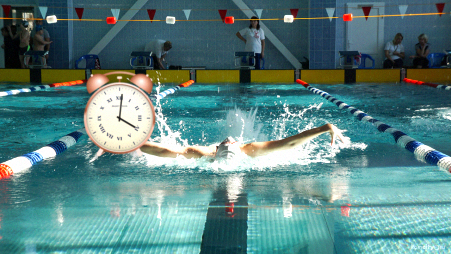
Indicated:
4.01
